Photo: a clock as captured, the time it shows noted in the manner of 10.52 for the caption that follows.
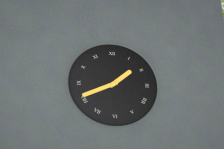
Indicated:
1.41
